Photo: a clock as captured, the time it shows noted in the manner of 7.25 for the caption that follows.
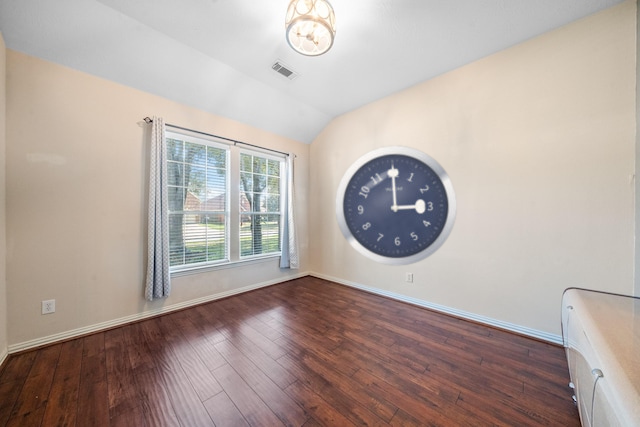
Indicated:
3.00
